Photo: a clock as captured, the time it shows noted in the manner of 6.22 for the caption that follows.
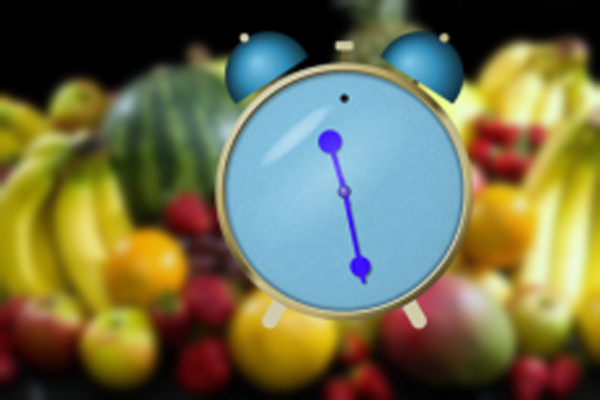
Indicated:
11.28
